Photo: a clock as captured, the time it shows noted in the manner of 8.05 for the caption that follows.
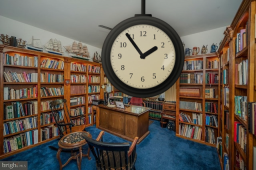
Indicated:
1.54
